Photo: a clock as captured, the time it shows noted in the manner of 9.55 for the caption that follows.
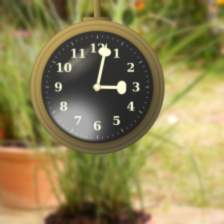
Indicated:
3.02
